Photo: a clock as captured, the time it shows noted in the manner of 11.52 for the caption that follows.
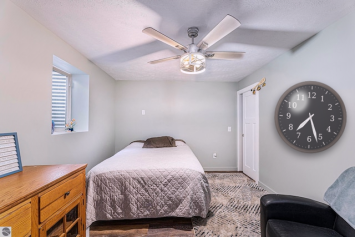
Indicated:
7.27
